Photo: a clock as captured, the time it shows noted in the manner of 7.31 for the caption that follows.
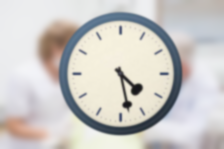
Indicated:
4.28
